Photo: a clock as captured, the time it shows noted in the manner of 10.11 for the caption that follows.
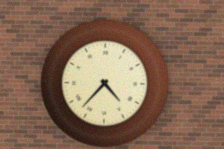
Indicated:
4.37
